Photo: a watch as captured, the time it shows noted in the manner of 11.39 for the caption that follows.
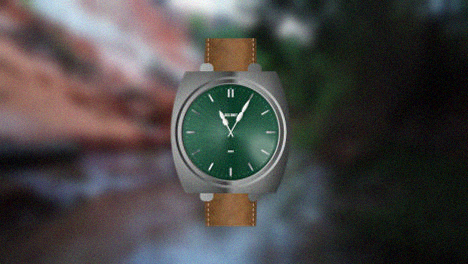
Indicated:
11.05
